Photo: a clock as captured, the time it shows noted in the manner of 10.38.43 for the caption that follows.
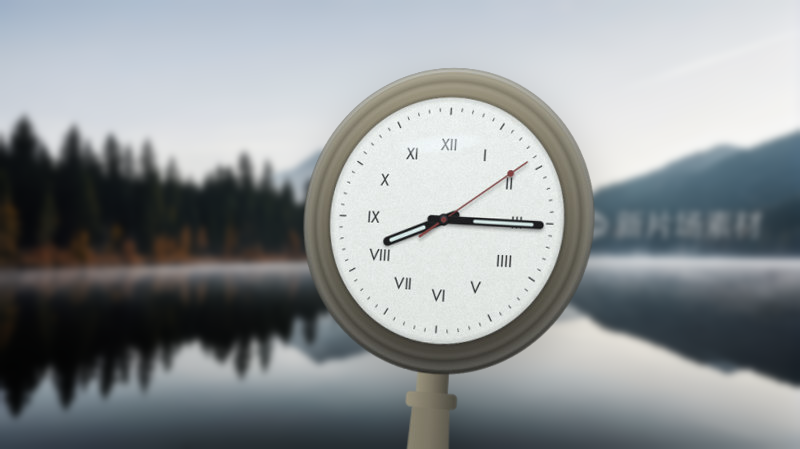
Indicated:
8.15.09
